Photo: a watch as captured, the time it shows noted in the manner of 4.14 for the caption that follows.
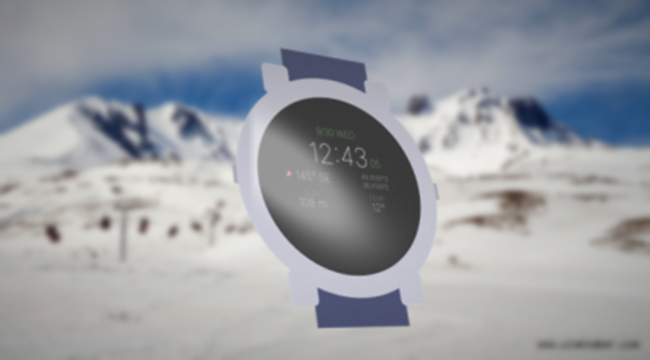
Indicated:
12.43
